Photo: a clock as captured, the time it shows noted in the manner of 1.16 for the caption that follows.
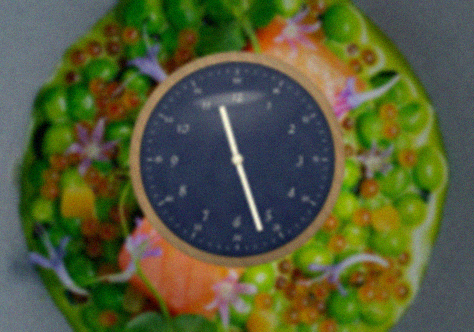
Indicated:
11.27
